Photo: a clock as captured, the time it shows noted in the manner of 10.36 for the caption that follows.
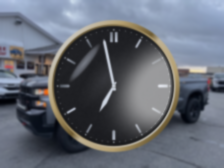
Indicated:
6.58
